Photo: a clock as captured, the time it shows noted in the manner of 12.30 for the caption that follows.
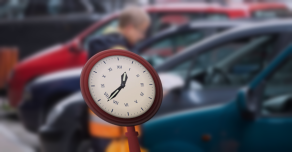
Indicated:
12.38
